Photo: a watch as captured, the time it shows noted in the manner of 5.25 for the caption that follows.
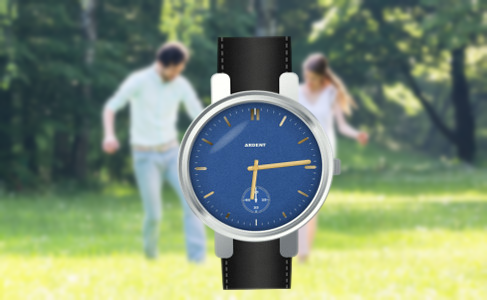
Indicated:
6.14
